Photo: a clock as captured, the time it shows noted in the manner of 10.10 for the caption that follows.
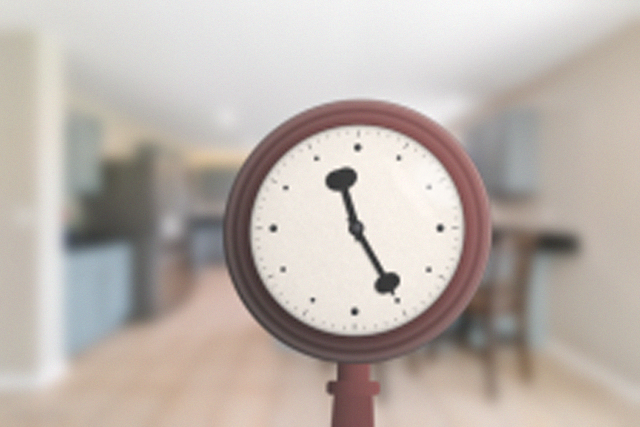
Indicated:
11.25
